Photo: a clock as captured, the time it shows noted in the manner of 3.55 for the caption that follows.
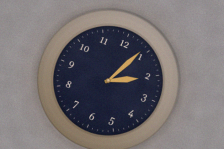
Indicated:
2.04
